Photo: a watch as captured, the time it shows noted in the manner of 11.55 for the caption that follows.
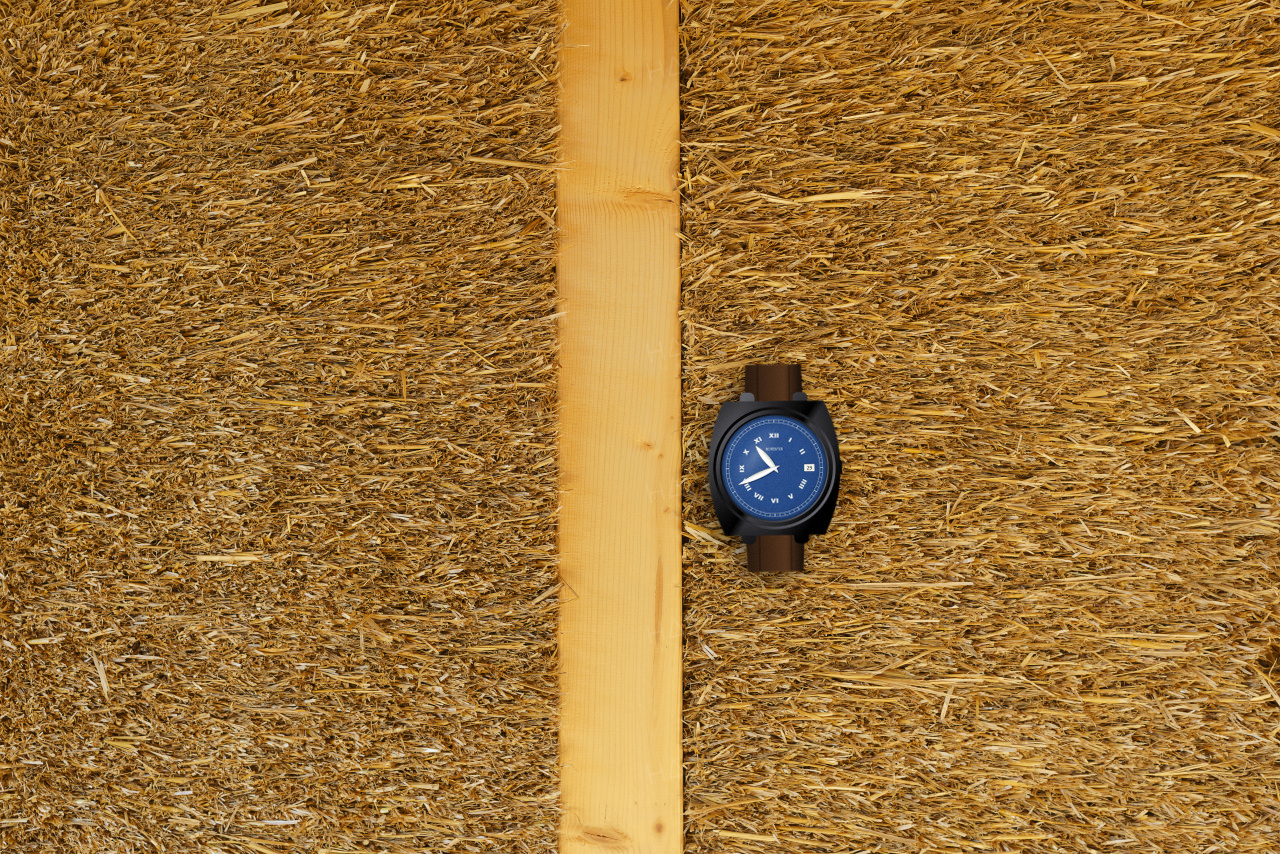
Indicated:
10.41
